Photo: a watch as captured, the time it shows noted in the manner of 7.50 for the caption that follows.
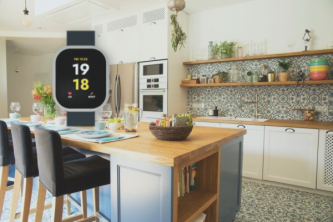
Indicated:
19.18
